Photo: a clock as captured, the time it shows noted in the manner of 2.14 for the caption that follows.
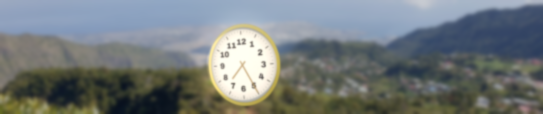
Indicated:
7.25
